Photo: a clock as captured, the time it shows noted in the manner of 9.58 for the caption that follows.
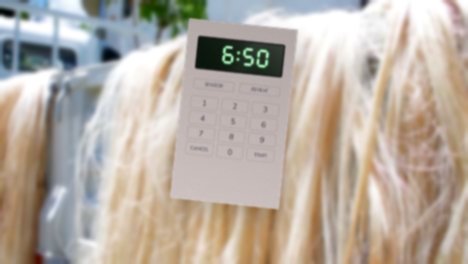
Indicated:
6.50
